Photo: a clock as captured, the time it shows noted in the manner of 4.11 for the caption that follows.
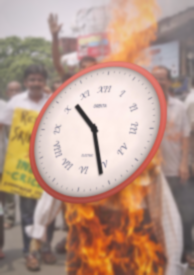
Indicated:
10.26
